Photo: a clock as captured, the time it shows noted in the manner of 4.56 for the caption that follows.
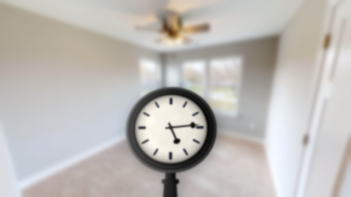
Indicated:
5.14
